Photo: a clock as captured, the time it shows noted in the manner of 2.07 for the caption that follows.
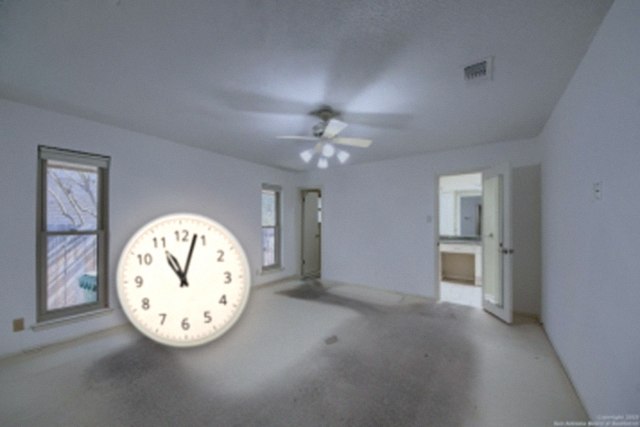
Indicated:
11.03
